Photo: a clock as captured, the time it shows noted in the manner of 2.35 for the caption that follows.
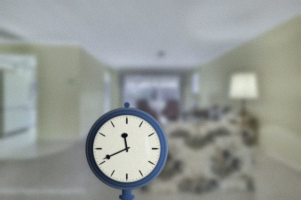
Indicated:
11.41
